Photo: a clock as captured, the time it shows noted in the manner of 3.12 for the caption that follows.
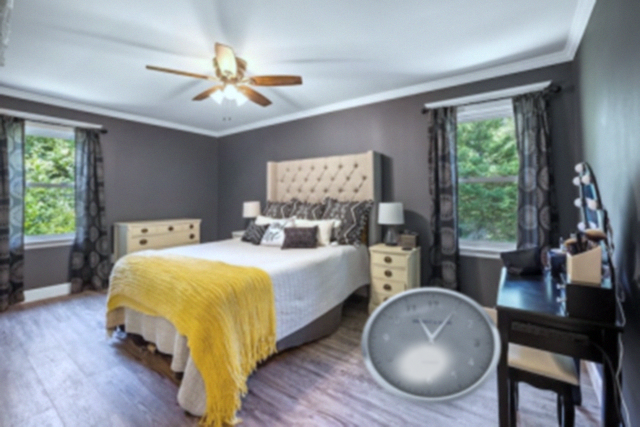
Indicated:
11.05
